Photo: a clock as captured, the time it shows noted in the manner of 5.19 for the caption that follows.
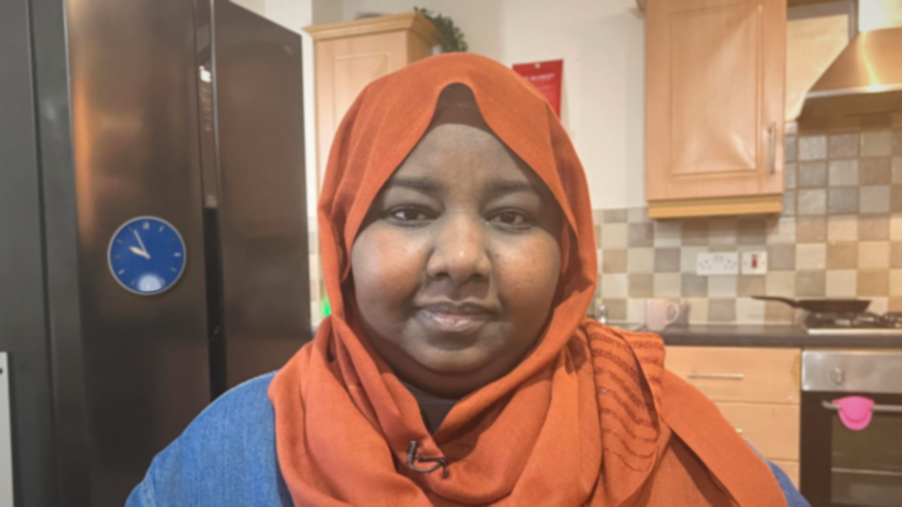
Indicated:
9.56
